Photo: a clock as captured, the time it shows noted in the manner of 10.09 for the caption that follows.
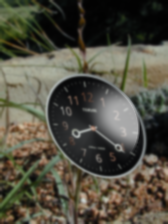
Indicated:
8.21
